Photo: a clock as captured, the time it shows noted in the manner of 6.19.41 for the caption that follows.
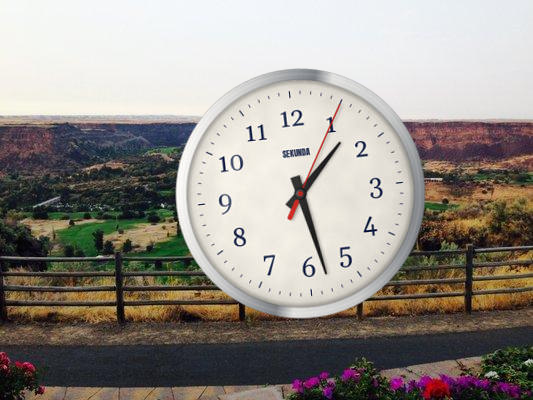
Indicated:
1.28.05
